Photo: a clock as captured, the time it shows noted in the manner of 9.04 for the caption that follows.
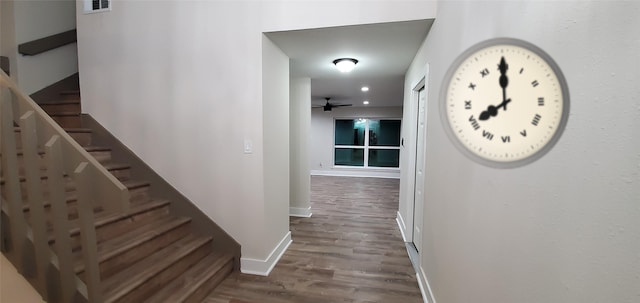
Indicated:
8.00
